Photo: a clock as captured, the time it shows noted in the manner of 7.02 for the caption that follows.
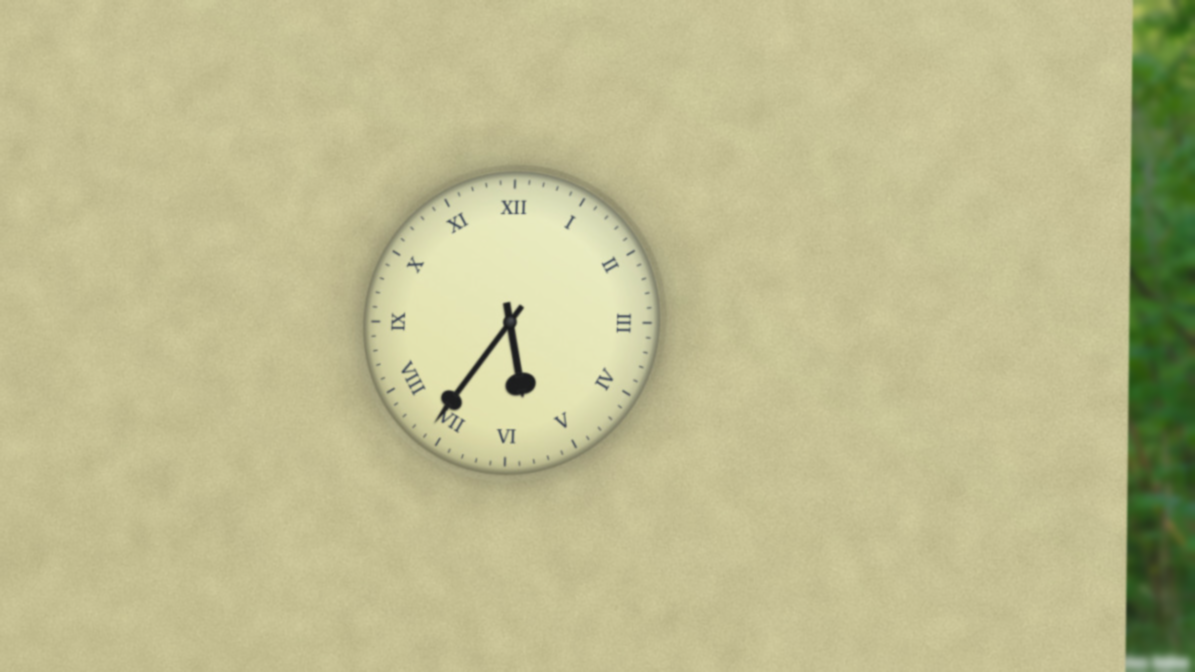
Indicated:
5.36
